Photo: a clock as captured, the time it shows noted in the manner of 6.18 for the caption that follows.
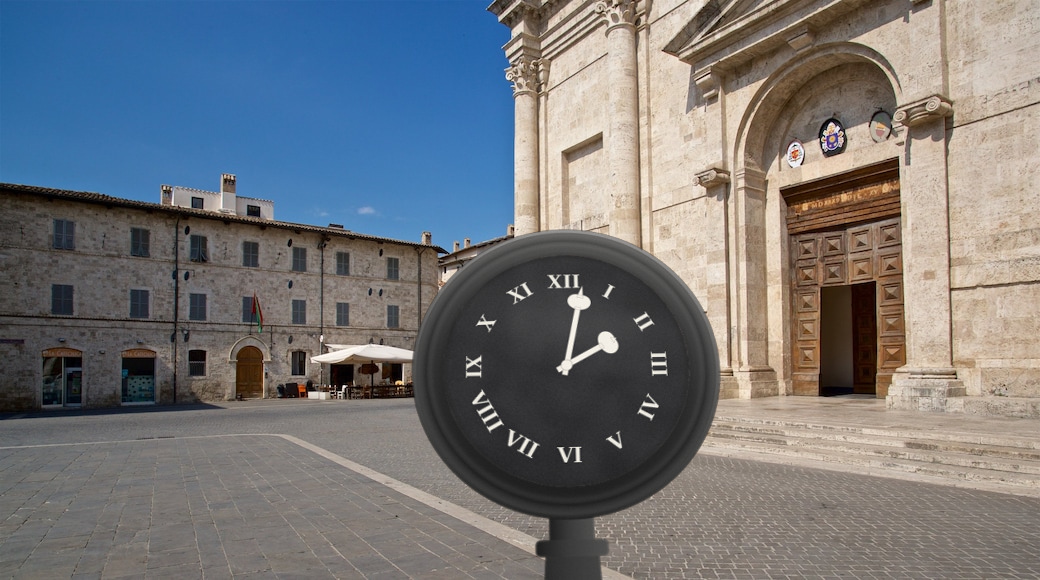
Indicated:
2.02
